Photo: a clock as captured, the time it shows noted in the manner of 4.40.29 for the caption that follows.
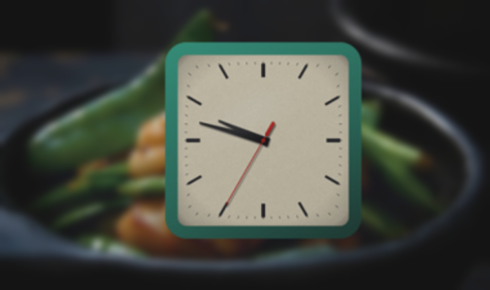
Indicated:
9.47.35
